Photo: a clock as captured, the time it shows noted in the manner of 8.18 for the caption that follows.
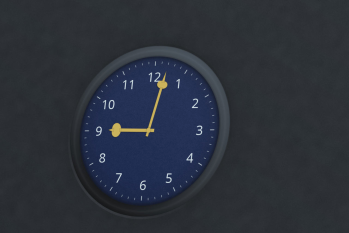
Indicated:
9.02
